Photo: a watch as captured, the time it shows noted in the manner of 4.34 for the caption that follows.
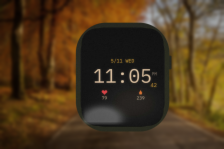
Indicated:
11.05
